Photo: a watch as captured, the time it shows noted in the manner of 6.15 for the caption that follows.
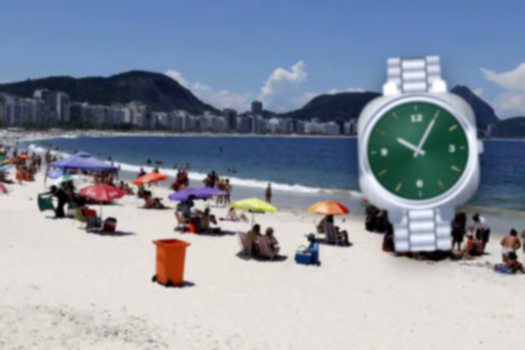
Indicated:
10.05
